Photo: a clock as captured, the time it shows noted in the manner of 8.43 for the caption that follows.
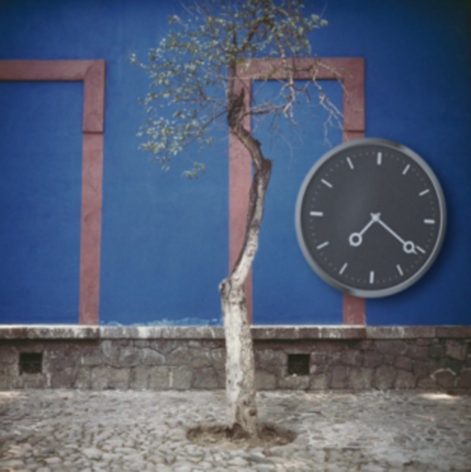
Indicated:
7.21
